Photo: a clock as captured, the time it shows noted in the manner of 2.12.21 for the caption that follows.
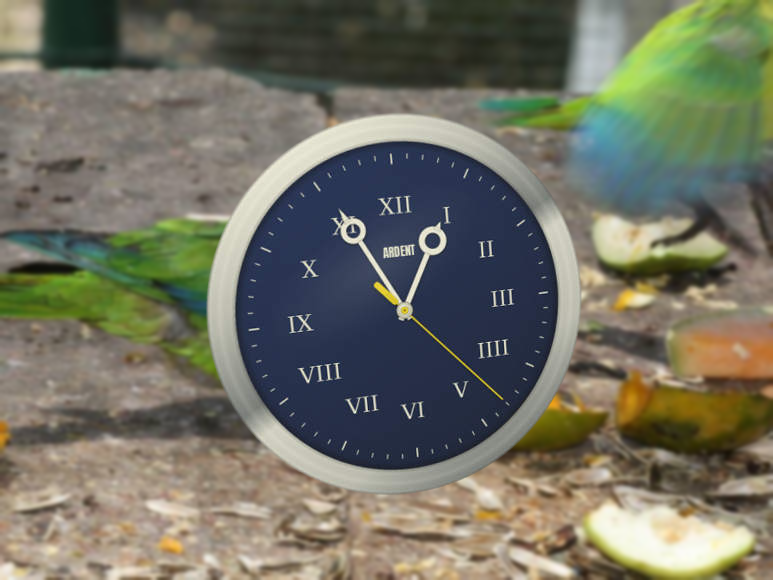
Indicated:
12.55.23
